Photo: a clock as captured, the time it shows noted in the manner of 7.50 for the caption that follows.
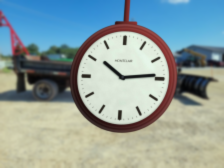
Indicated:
10.14
